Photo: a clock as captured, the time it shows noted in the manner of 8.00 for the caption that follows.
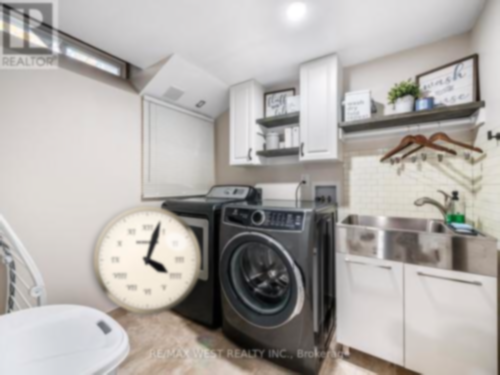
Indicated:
4.03
